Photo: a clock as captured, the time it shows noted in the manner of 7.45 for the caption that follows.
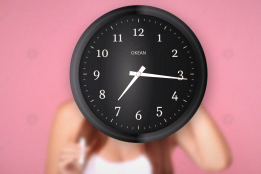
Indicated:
7.16
